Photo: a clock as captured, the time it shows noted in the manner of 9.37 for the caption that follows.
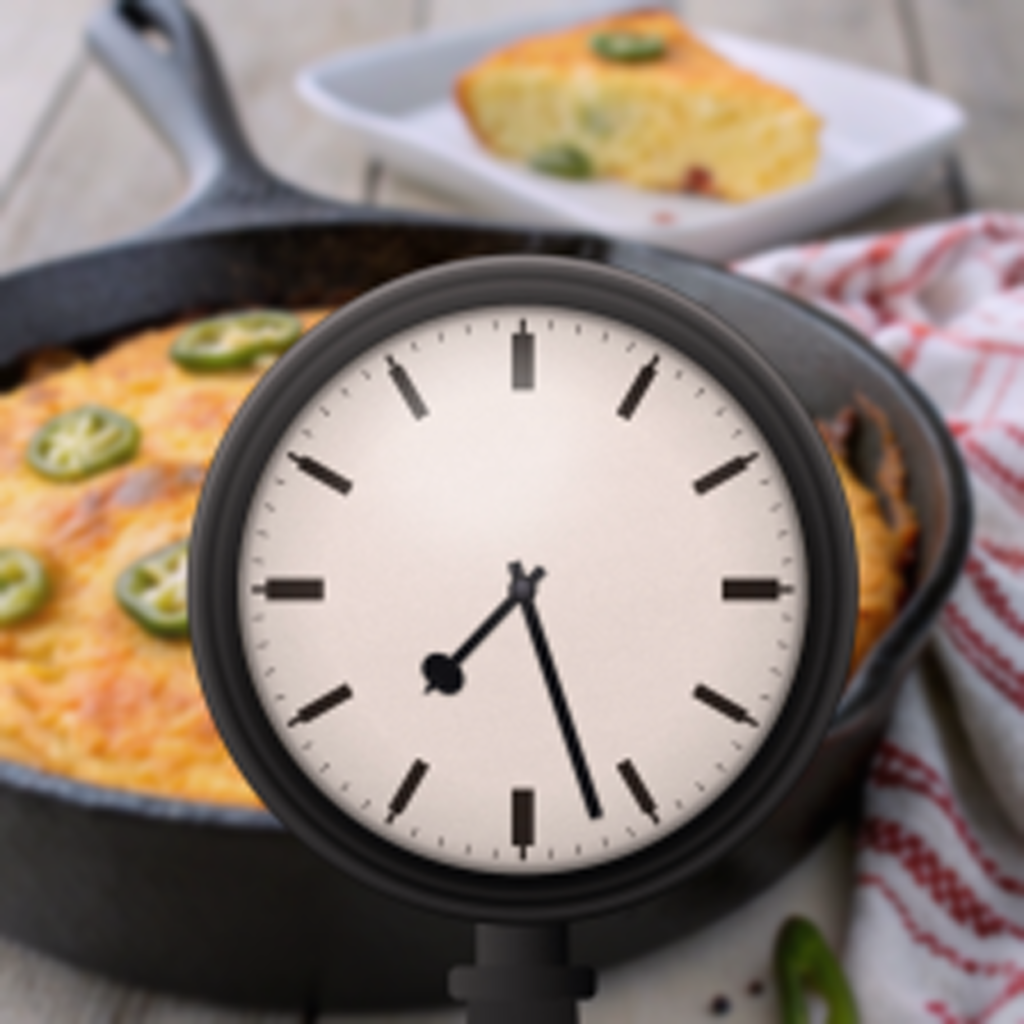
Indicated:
7.27
